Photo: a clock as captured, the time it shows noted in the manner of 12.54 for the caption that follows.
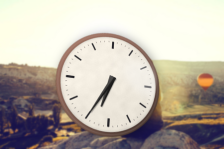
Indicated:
6.35
